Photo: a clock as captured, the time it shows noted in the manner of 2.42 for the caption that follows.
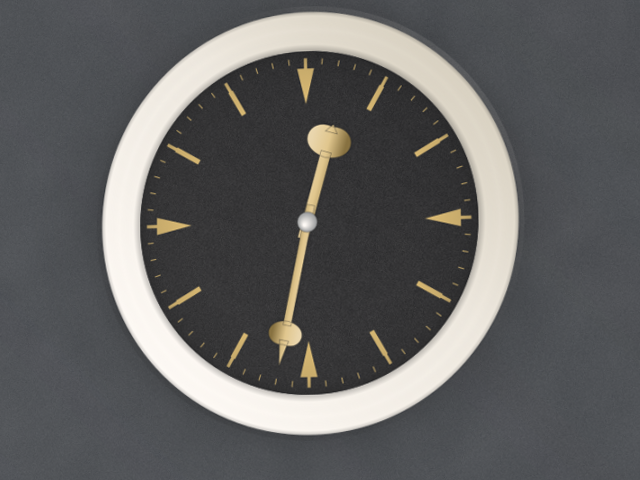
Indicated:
12.32
